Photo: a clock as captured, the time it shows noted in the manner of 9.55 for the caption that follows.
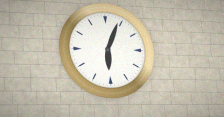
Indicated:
6.04
